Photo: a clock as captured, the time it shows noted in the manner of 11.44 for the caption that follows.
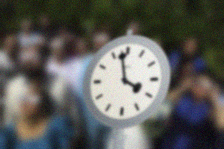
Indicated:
3.58
